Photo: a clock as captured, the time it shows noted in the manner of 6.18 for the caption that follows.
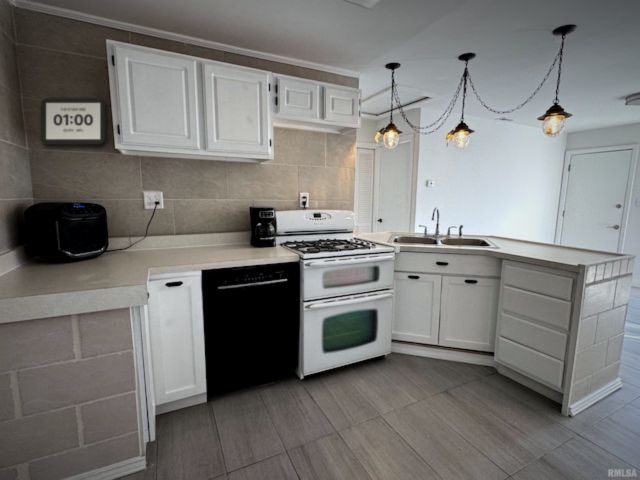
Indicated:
1.00
